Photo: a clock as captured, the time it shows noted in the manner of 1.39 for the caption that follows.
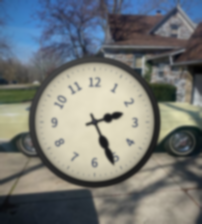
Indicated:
2.26
